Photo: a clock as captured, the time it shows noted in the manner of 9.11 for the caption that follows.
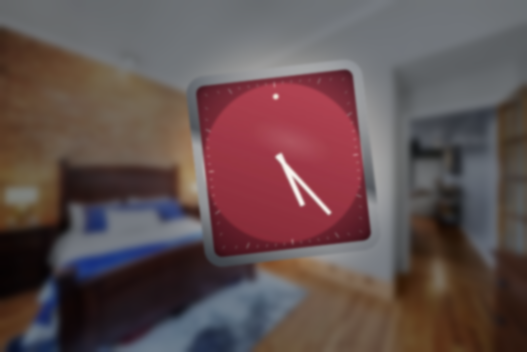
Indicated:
5.24
